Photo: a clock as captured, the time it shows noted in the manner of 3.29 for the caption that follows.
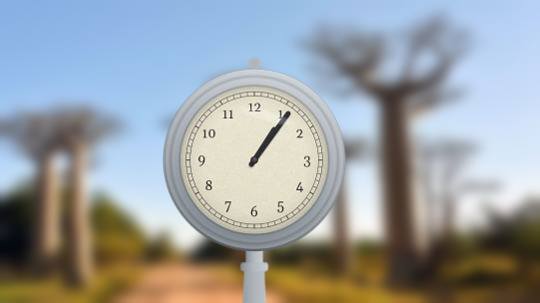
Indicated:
1.06
